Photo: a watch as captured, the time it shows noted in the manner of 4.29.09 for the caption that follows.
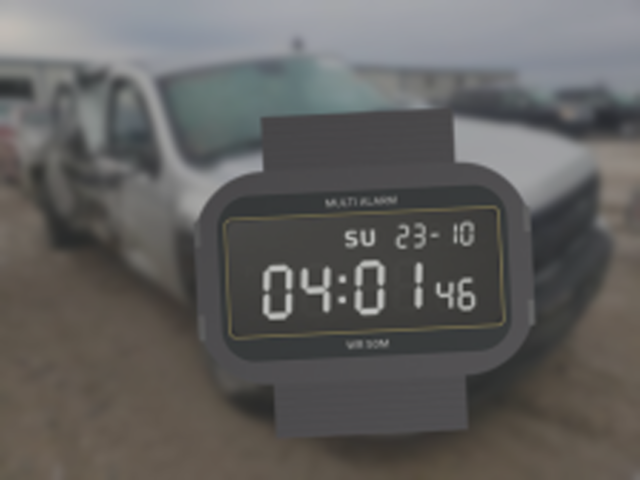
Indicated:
4.01.46
